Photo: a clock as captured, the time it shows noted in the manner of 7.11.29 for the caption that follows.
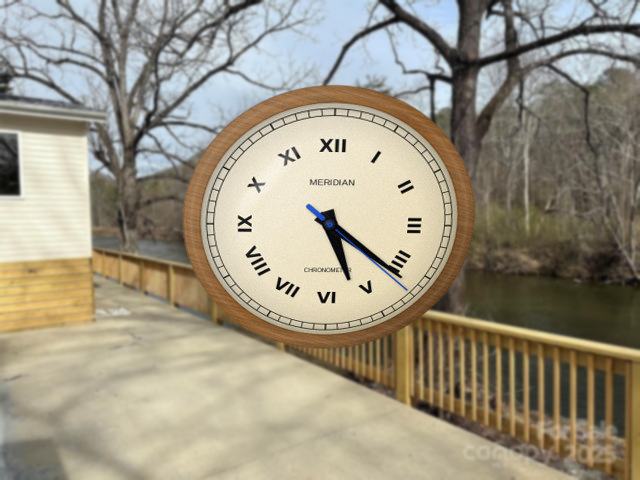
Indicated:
5.21.22
